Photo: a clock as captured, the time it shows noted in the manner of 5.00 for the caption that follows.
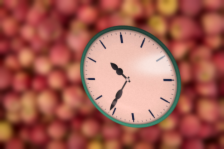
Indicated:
10.36
